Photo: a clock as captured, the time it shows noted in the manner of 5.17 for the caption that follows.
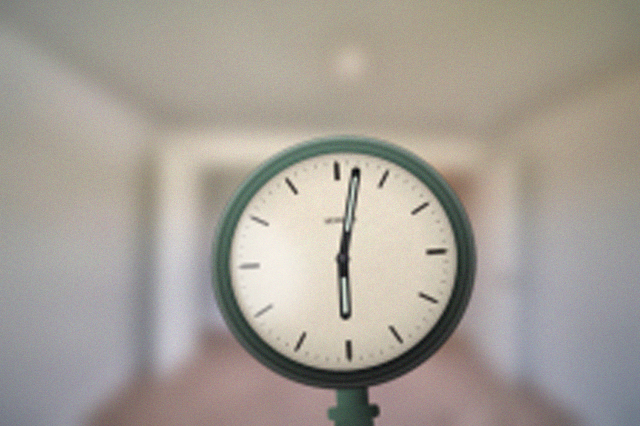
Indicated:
6.02
